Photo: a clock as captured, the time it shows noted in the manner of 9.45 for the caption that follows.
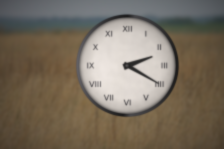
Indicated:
2.20
